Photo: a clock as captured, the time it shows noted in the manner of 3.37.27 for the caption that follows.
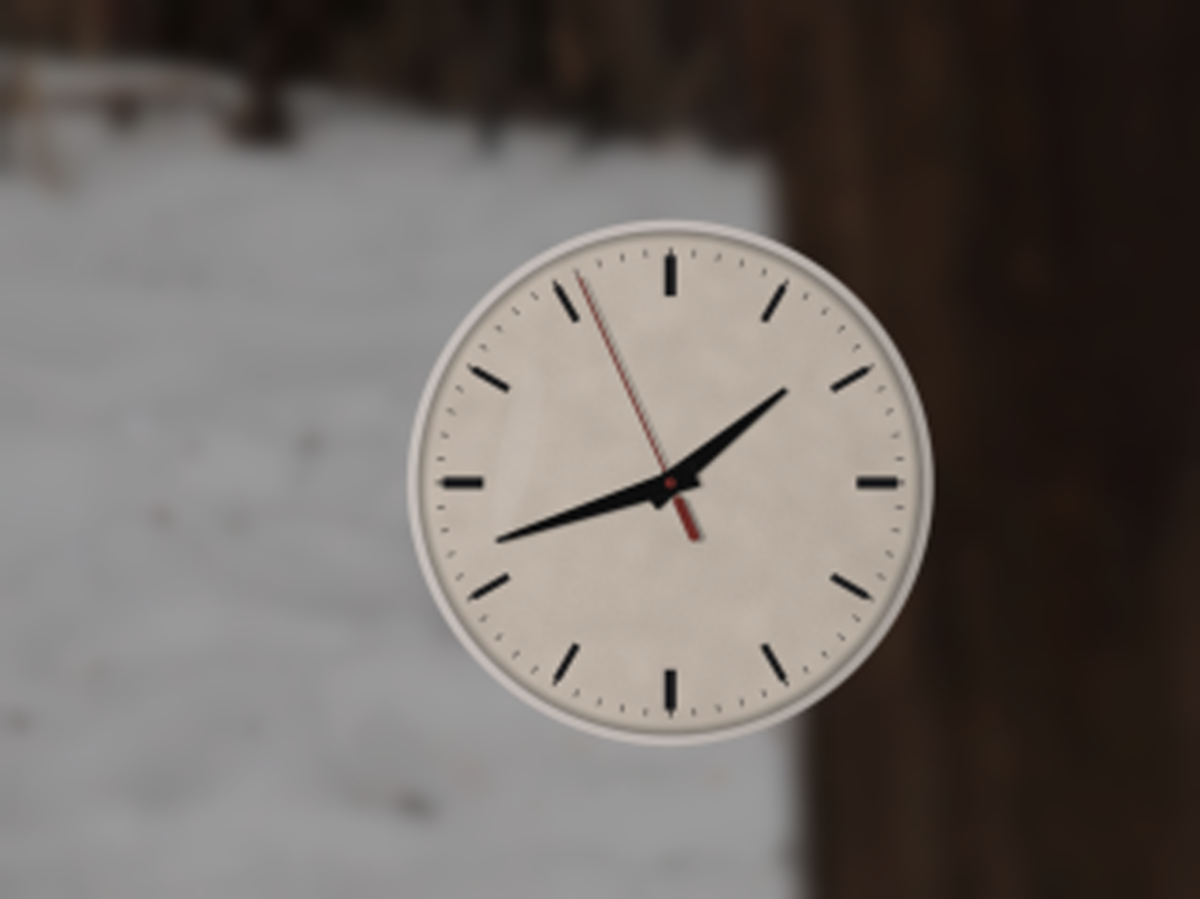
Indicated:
1.41.56
